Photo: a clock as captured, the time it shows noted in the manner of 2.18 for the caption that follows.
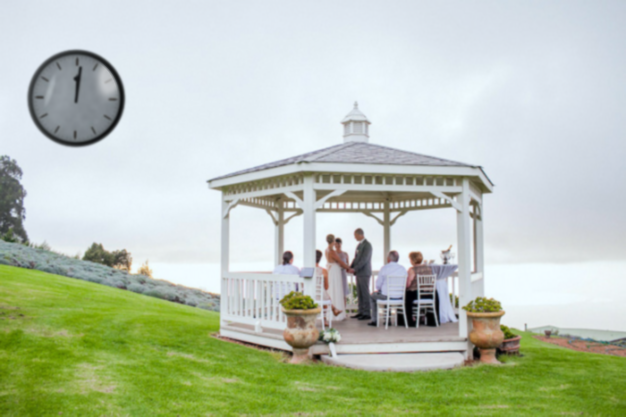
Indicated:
12.01
